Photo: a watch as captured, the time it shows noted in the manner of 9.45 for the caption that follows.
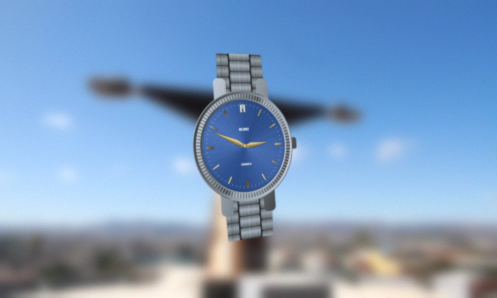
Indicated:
2.49
